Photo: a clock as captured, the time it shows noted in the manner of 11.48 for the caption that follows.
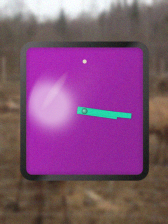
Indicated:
3.16
